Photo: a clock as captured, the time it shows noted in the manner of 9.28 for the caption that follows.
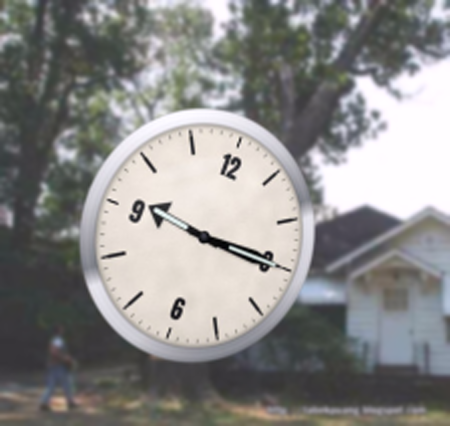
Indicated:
9.15
